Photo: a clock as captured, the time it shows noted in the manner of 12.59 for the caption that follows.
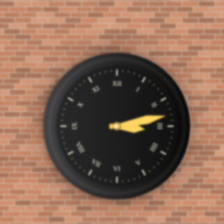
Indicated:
3.13
